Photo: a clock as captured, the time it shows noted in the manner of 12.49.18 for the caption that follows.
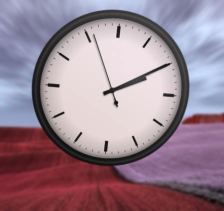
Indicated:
2.09.56
